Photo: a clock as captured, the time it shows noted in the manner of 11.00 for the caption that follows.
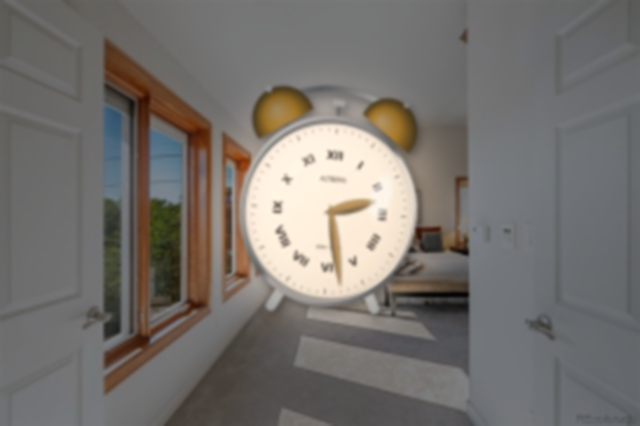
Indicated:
2.28
